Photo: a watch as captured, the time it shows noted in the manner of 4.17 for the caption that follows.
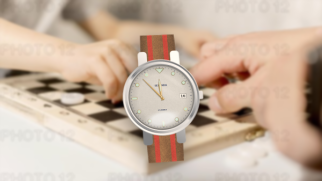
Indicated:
11.53
